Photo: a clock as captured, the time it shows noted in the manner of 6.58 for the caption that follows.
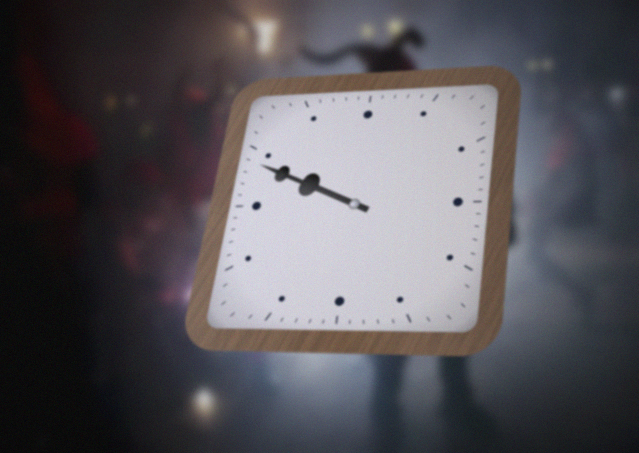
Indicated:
9.49
